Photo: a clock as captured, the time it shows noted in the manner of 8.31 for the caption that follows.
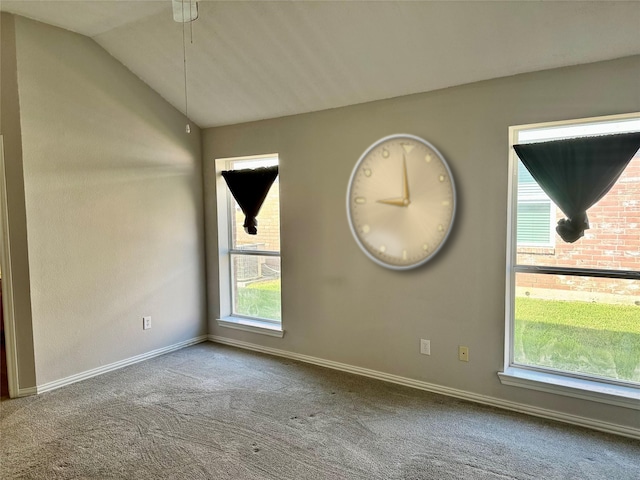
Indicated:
8.59
